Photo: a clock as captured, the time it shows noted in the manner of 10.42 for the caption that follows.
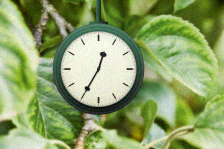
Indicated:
12.35
